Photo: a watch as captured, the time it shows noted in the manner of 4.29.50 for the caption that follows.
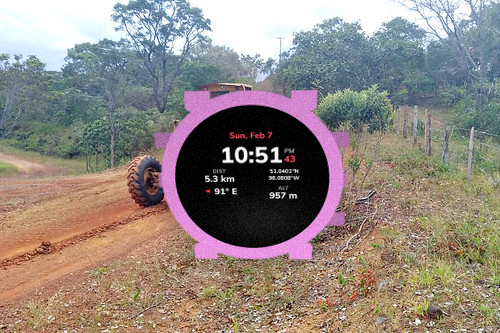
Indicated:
10.51.43
